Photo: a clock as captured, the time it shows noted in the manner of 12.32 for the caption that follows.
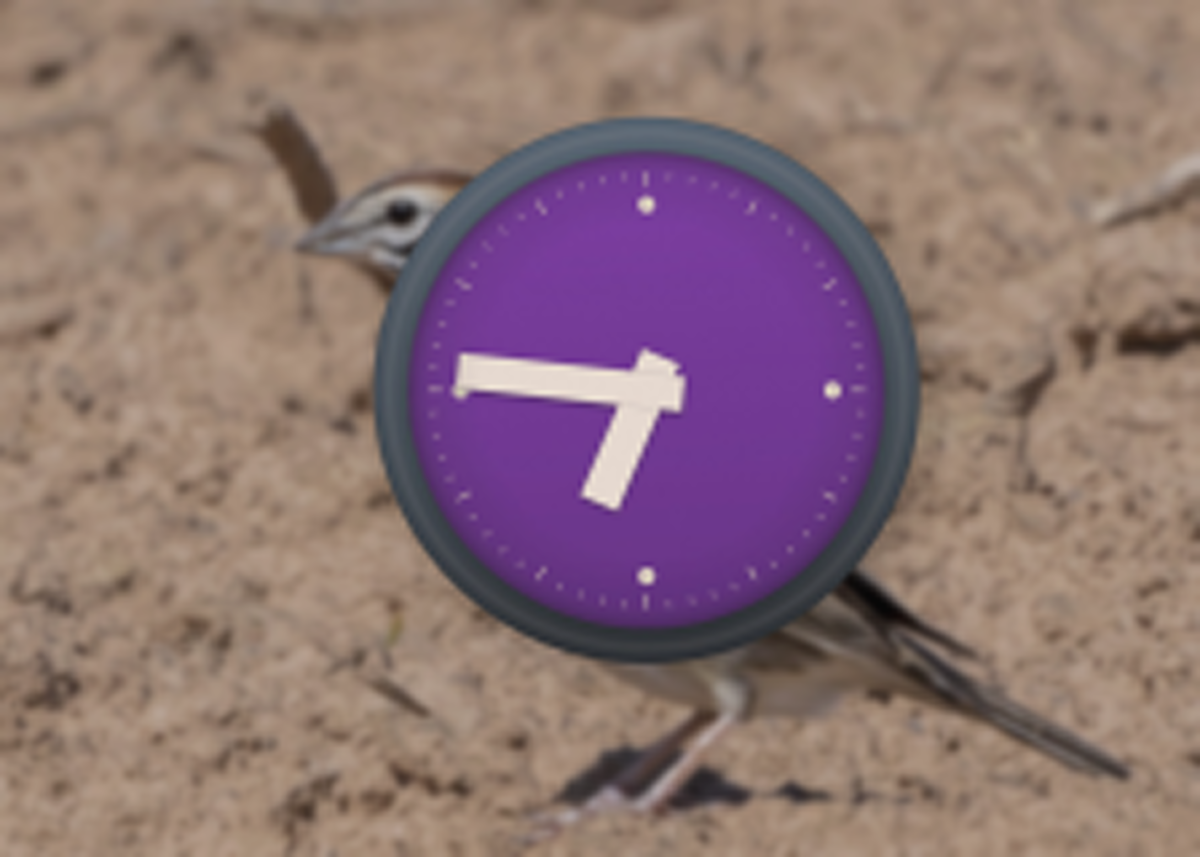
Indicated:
6.46
